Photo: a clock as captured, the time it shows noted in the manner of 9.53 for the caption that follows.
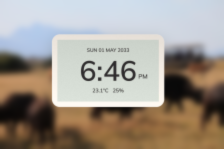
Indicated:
6.46
